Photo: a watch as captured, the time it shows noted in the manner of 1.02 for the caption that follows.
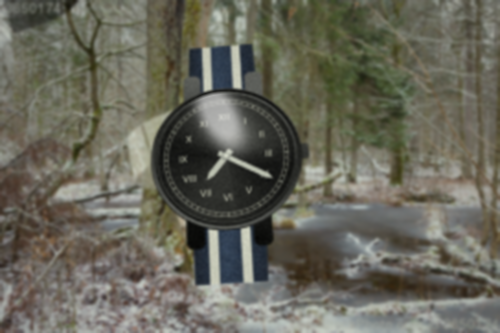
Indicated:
7.20
